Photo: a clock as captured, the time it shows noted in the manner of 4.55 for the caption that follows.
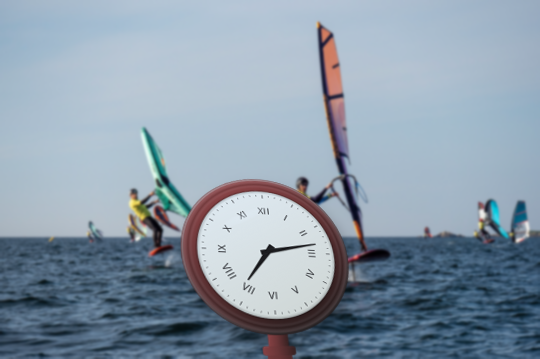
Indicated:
7.13
